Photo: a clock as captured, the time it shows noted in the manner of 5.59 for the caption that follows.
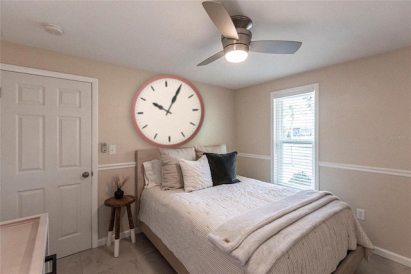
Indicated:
10.05
